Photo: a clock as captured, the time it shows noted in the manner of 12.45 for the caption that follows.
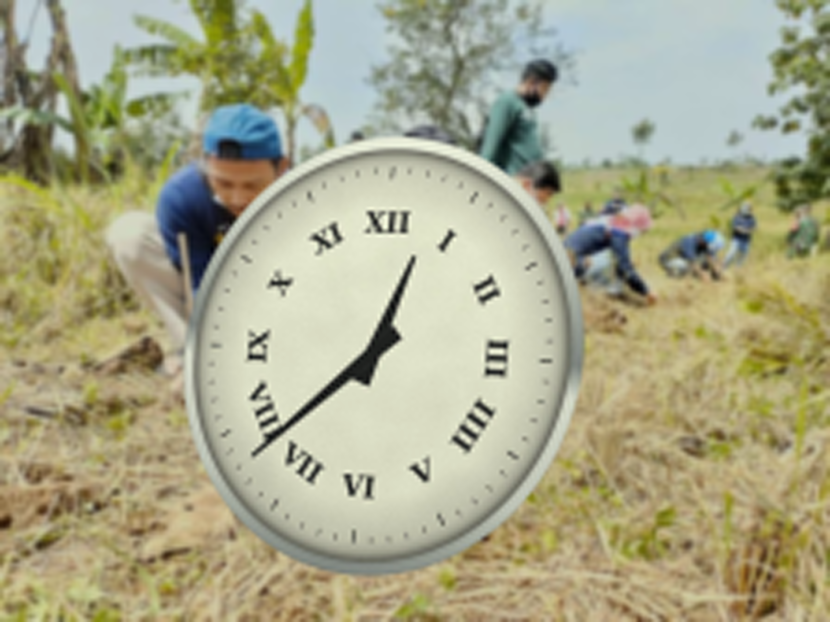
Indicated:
12.38
